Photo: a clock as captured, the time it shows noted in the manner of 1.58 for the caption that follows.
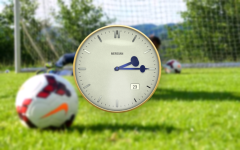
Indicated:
2.15
